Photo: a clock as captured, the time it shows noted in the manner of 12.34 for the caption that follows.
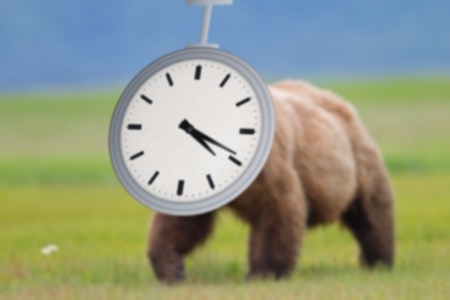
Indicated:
4.19
